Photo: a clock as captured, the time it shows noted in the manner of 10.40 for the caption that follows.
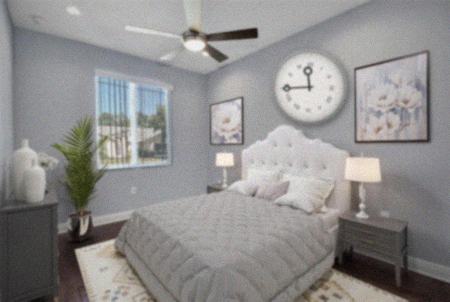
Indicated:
11.44
